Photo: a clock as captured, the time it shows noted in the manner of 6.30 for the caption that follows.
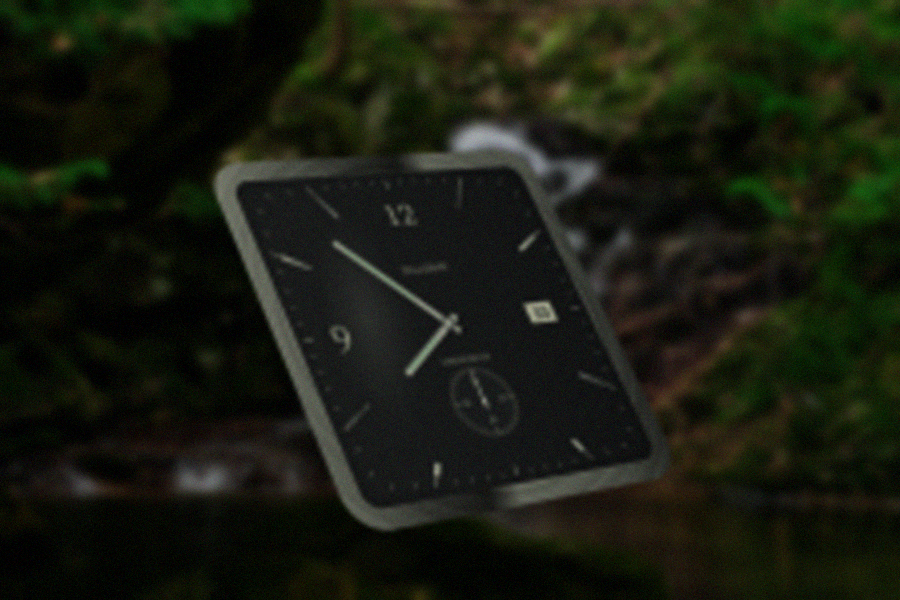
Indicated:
7.53
